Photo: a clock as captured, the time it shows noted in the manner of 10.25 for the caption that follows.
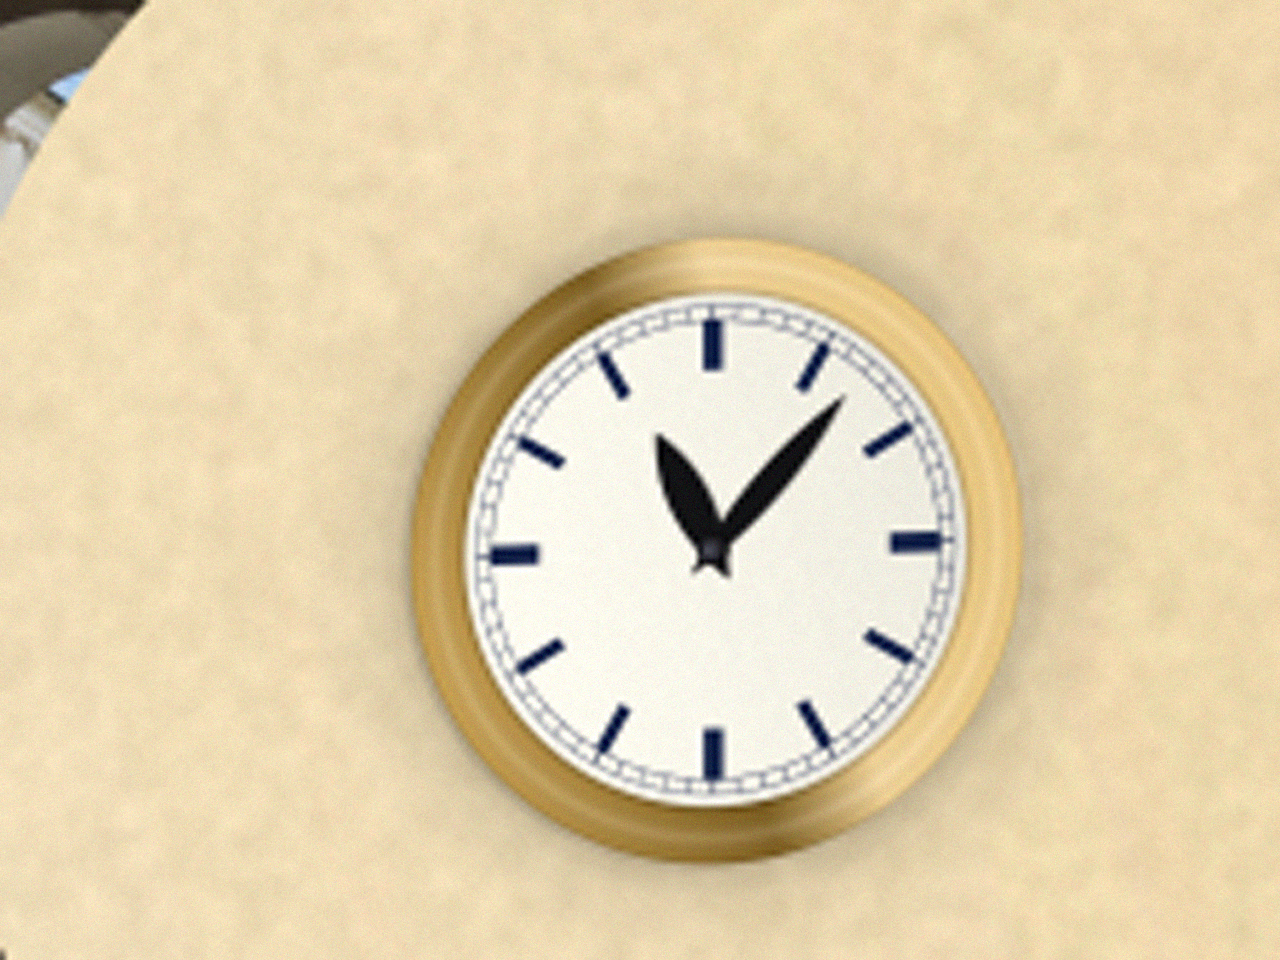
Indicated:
11.07
